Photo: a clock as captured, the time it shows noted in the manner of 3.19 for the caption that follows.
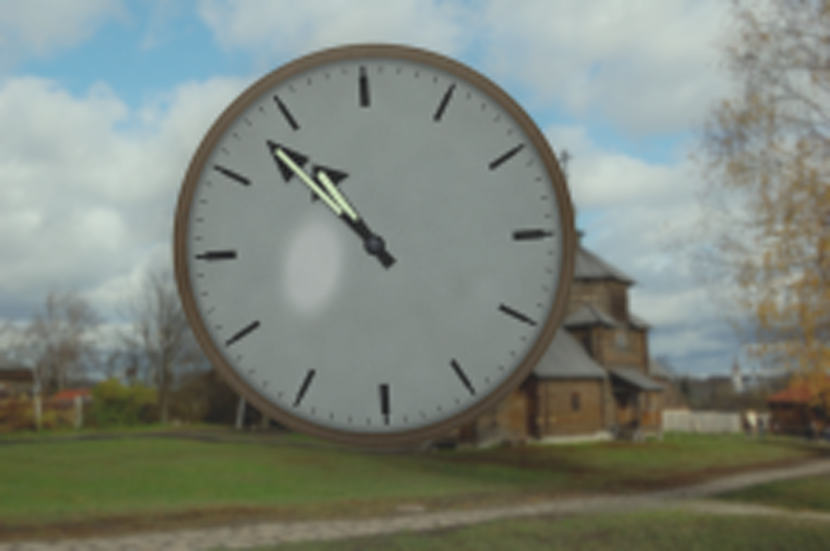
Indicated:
10.53
